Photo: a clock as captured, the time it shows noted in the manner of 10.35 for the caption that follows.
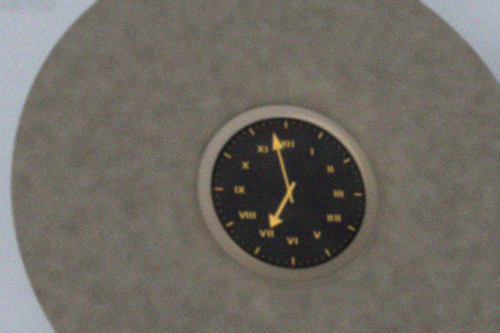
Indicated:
6.58
